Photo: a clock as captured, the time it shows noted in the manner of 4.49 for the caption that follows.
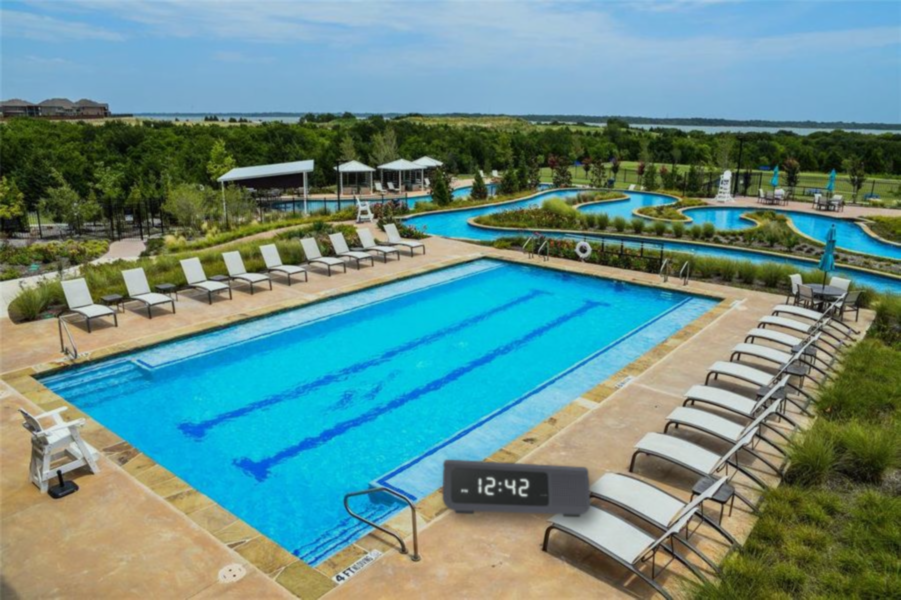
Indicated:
12.42
